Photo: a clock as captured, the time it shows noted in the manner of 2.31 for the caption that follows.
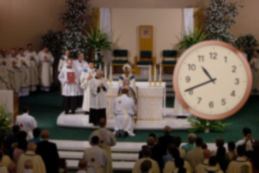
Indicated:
10.41
